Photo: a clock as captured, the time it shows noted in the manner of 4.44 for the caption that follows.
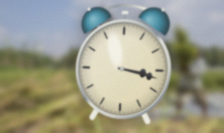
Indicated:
3.17
